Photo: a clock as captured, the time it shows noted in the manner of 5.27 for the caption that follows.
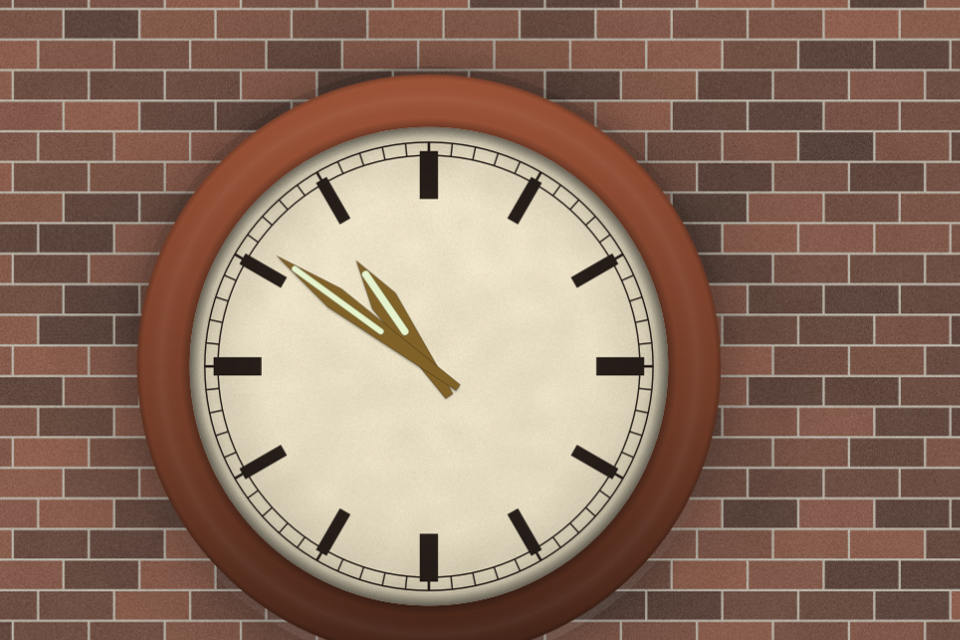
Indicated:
10.51
